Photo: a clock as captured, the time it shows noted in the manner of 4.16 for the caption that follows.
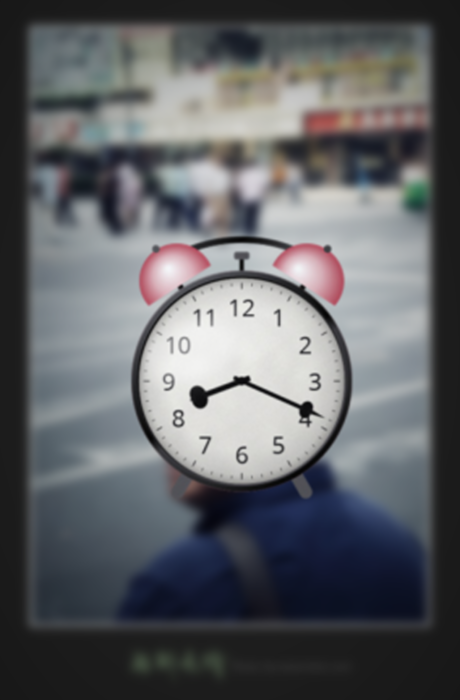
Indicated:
8.19
